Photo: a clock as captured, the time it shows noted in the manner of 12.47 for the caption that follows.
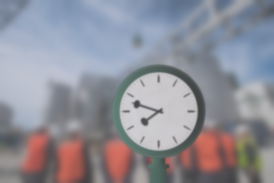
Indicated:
7.48
